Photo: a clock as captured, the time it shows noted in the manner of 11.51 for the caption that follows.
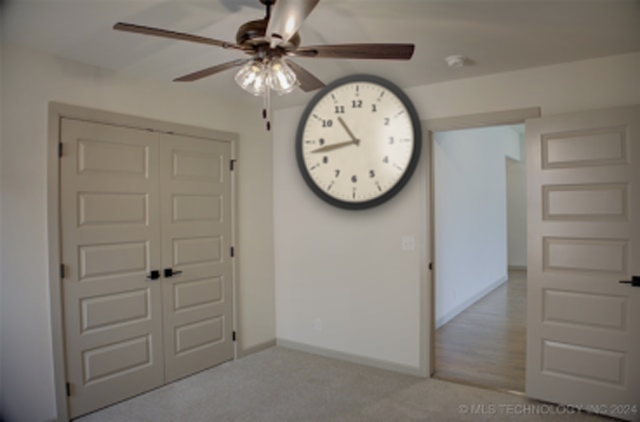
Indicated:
10.43
